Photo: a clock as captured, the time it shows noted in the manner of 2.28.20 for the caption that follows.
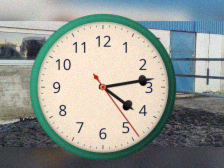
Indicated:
4.13.24
